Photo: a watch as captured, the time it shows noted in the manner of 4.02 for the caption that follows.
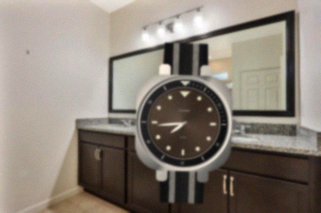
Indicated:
7.44
